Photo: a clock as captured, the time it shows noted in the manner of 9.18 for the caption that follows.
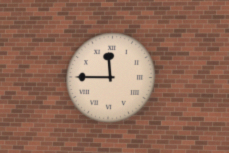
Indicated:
11.45
